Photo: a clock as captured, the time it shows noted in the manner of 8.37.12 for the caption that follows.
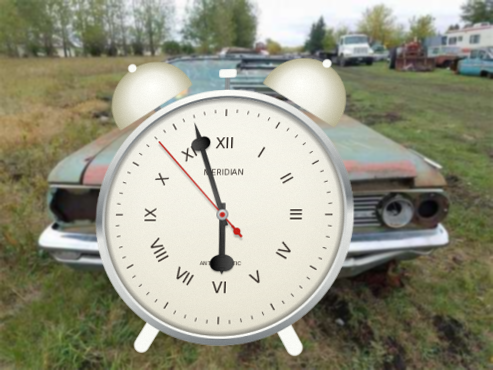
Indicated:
5.56.53
